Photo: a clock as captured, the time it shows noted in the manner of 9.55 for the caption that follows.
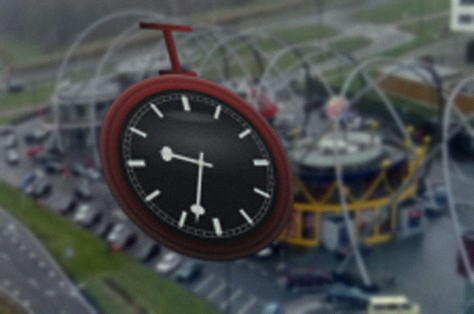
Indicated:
9.33
